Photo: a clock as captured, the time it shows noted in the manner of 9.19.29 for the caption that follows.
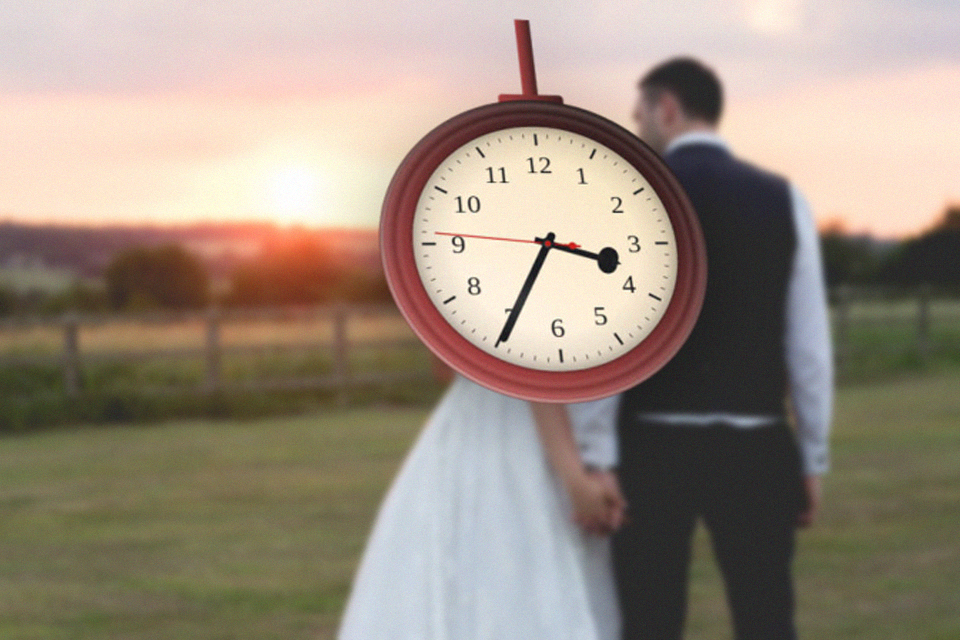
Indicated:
3.34.46
